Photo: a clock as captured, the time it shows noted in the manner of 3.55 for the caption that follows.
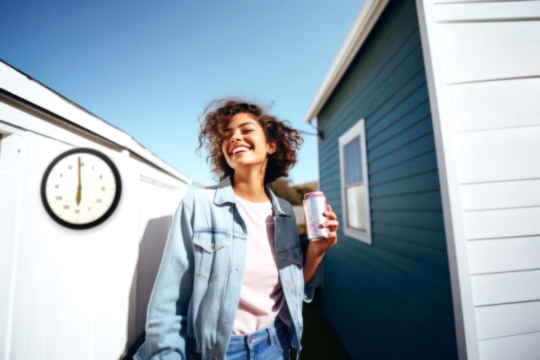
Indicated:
5.59
